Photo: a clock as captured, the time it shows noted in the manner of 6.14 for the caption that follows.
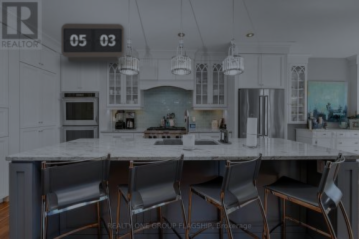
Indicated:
5.03
